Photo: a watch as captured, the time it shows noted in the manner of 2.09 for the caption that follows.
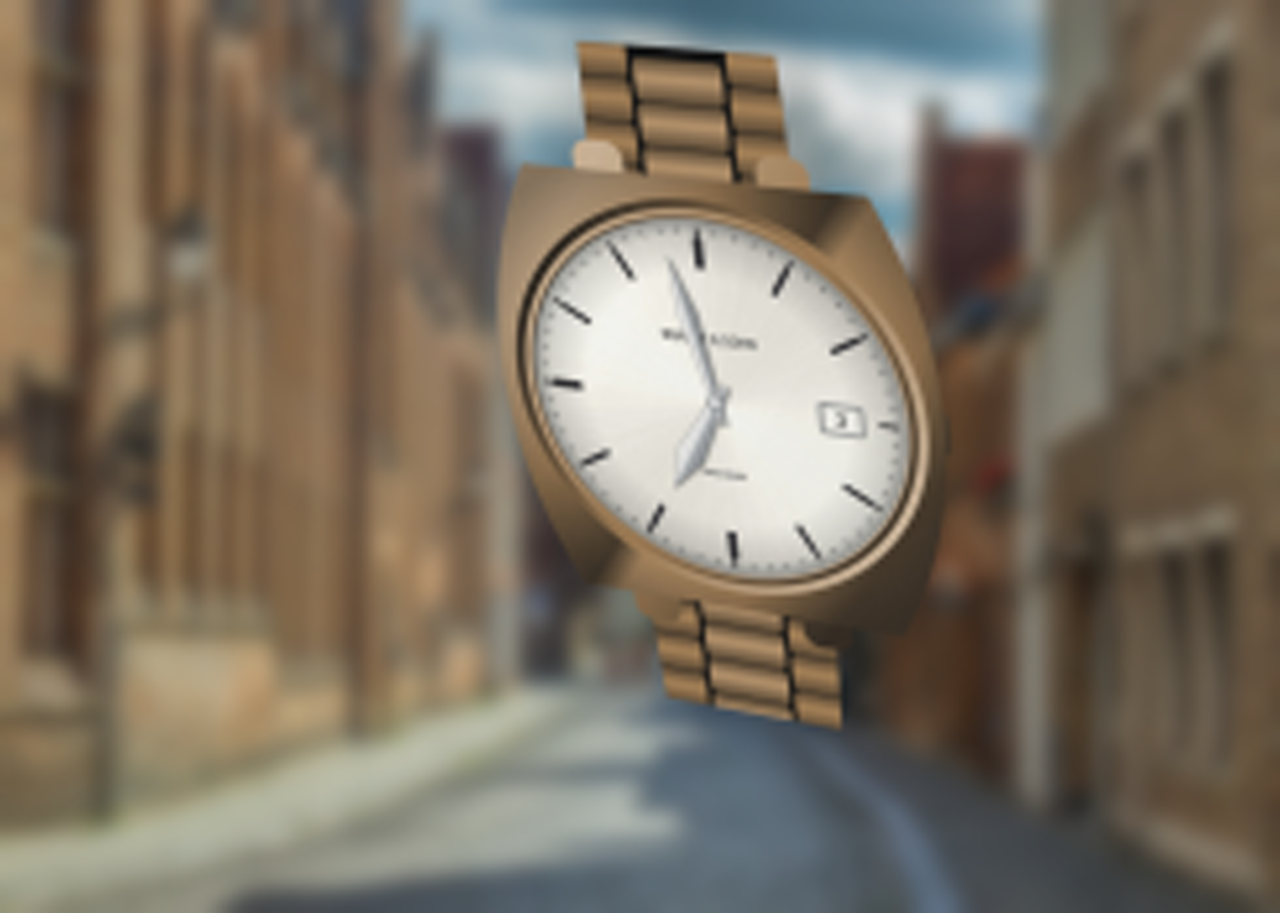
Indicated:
6.58
